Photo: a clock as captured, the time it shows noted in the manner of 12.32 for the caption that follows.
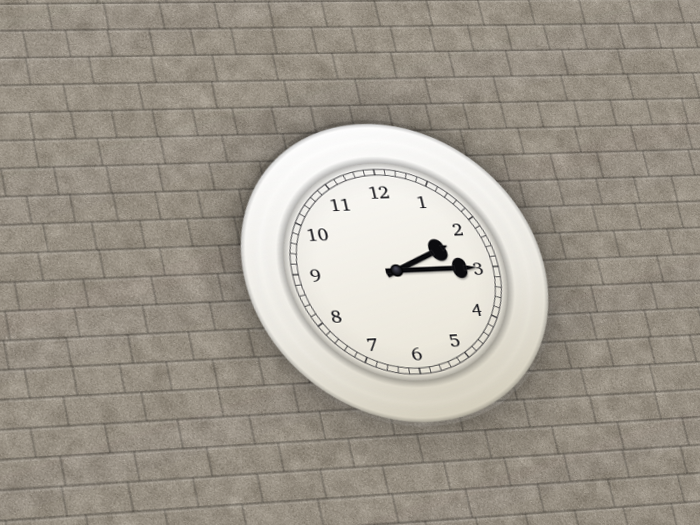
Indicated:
2.15
